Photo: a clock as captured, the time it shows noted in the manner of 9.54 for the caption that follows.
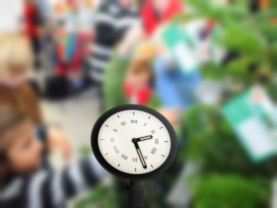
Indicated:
2.27
